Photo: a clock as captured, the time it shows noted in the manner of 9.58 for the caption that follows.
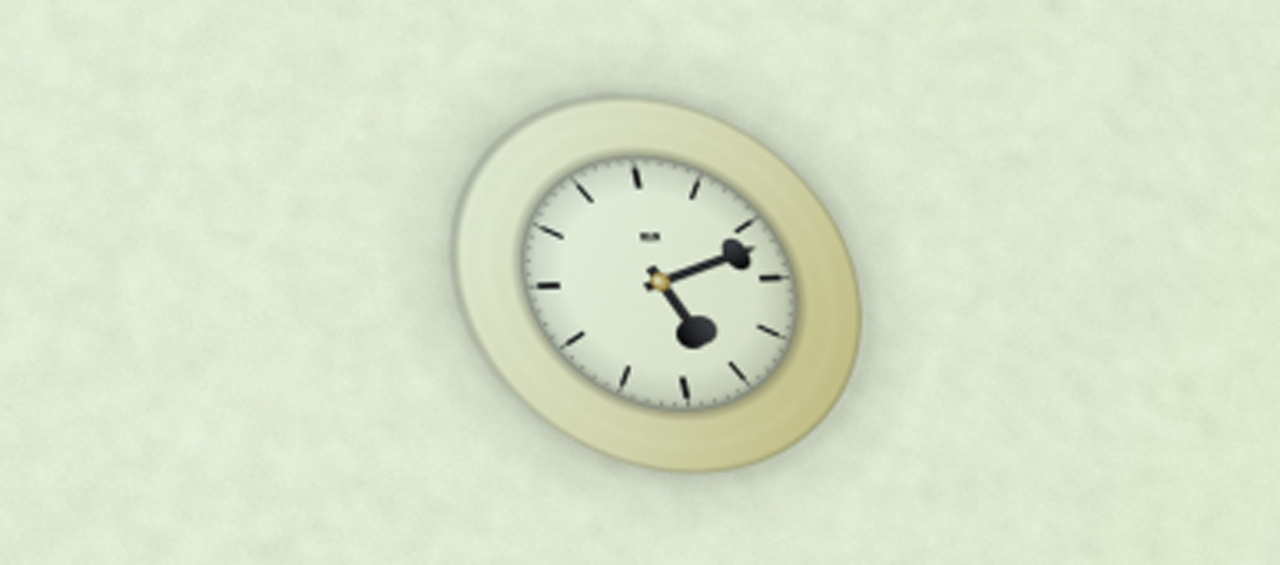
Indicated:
5.12
